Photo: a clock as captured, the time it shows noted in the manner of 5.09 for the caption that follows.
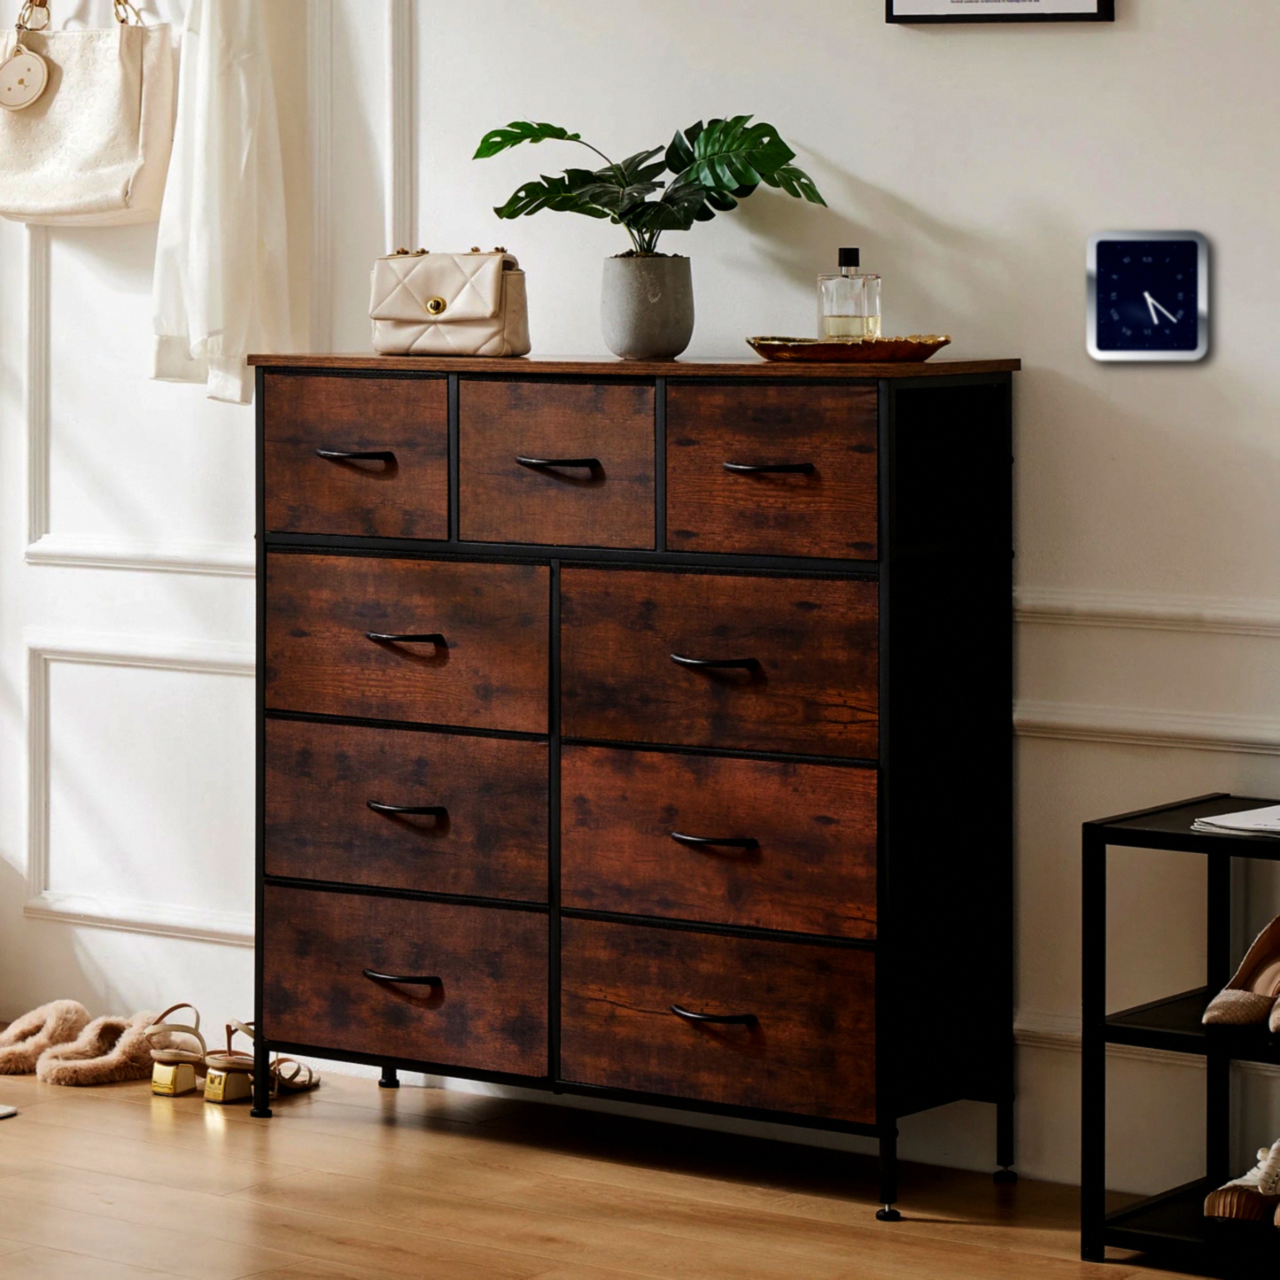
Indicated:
5.22
